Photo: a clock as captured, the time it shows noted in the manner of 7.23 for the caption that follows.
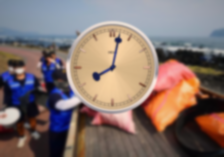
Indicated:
8.02
